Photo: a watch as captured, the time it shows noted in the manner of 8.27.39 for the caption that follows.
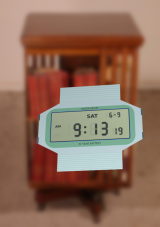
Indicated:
9.13.19
